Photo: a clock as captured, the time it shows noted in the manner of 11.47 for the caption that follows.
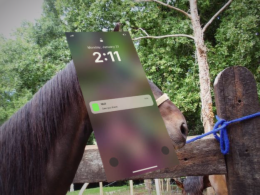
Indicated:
2.11
